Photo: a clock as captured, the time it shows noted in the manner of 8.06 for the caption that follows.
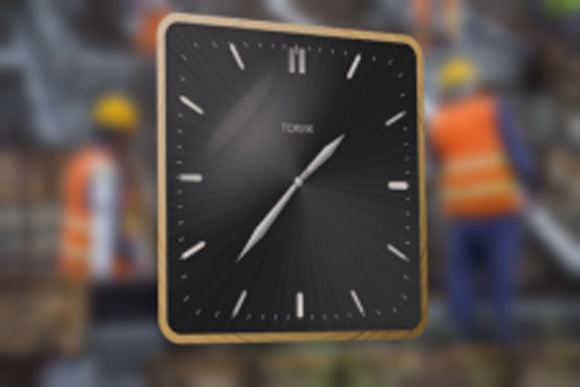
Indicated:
1.37
